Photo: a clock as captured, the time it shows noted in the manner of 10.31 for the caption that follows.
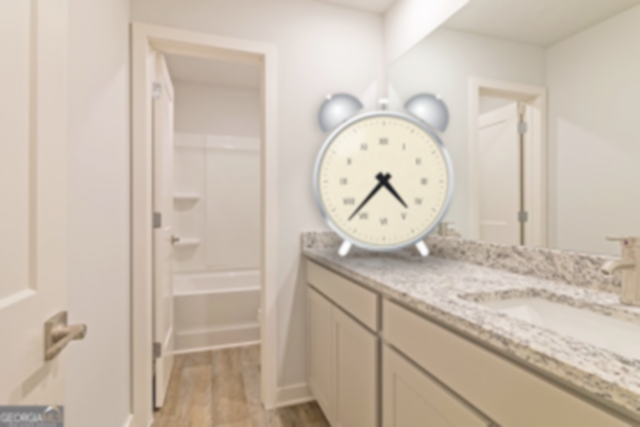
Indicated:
4.37
